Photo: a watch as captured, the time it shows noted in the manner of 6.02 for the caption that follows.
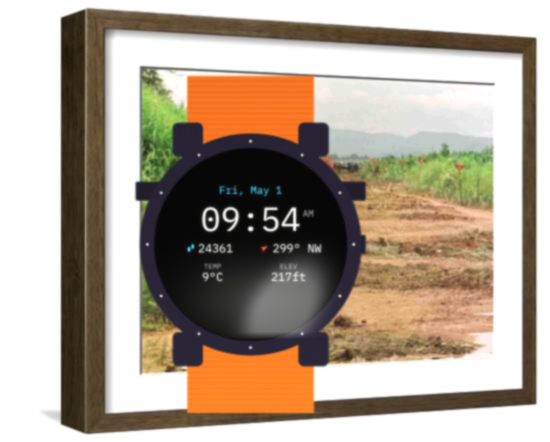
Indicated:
9.54
